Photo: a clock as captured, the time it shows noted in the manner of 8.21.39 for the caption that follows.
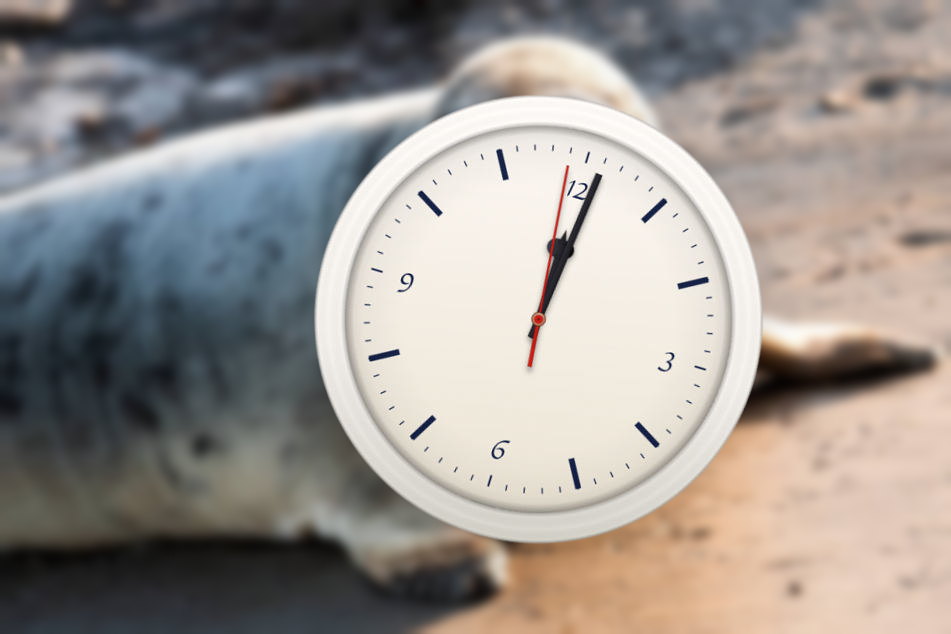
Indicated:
12.00.59
